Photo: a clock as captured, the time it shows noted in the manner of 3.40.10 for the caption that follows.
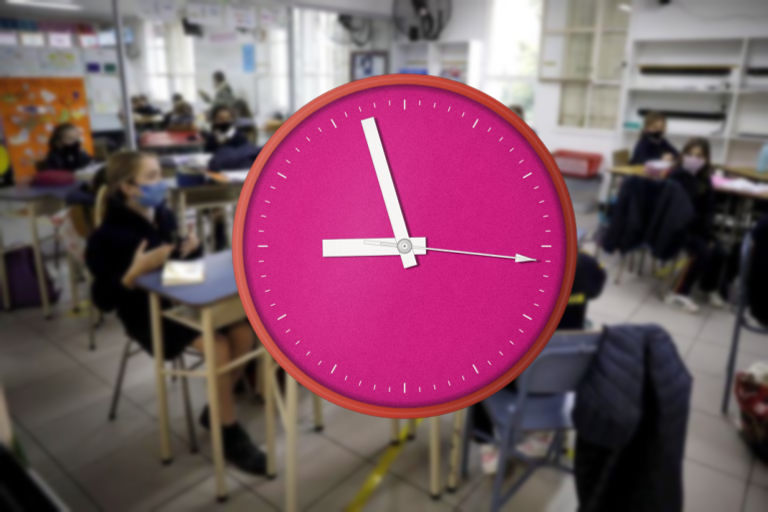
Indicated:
8.57.16
